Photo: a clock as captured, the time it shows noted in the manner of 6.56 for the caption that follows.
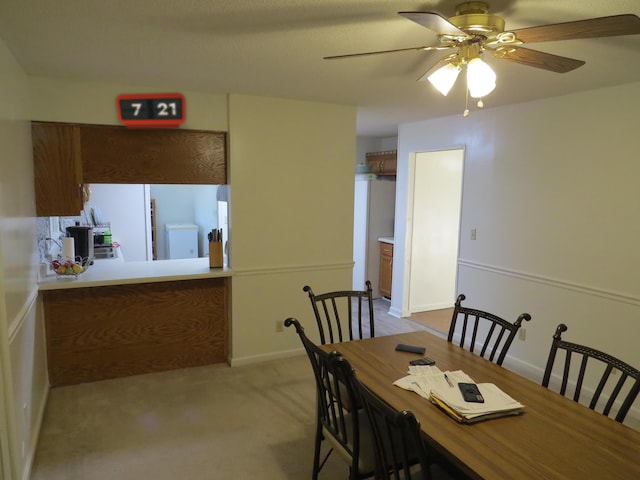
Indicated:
7.21
